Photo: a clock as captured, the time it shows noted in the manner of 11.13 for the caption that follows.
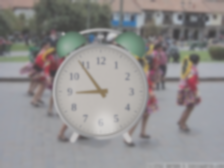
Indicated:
8.54
